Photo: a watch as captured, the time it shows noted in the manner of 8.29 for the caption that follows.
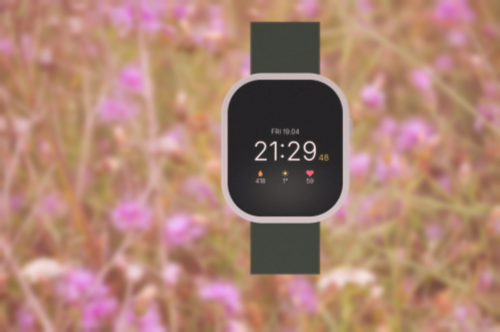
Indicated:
21.29
